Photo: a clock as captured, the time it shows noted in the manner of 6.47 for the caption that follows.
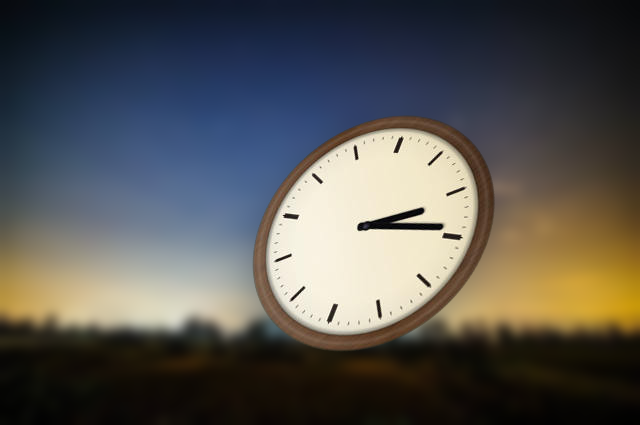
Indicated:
2.14
